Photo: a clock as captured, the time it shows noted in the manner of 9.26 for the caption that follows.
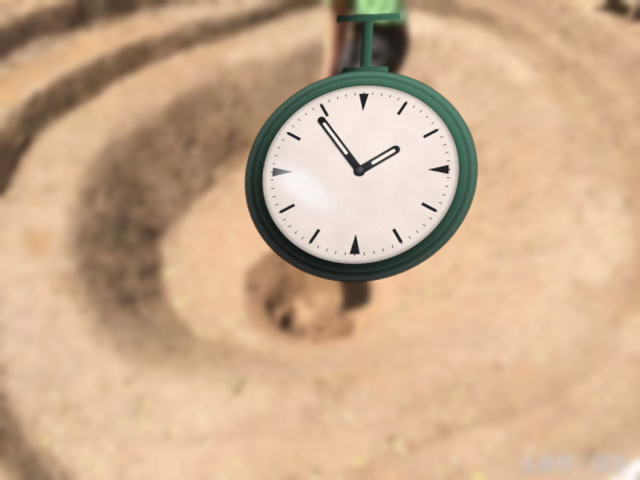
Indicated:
1.54
